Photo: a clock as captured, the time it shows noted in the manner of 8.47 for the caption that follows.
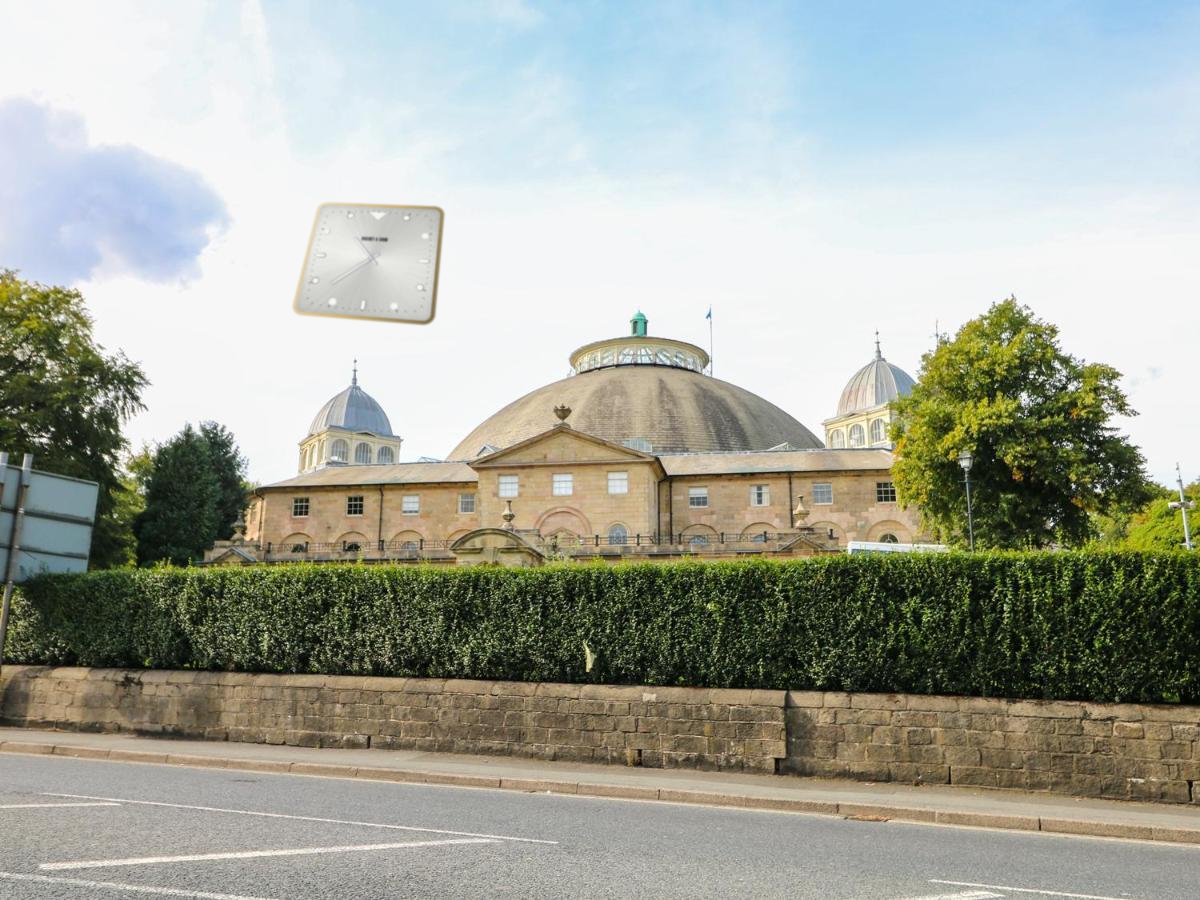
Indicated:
10.38
